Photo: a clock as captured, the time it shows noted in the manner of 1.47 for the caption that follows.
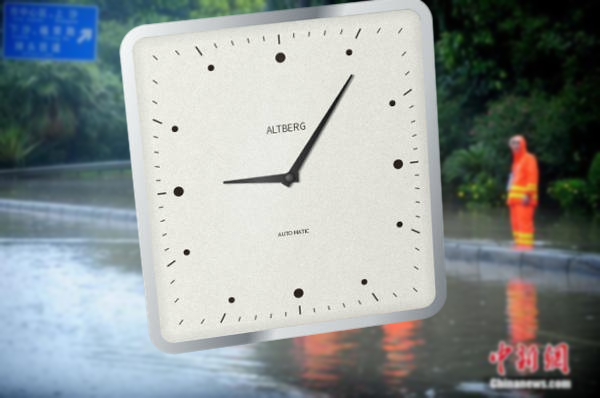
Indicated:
9.06
